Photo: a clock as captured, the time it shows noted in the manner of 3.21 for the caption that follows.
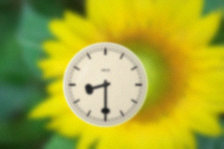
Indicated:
8.30
